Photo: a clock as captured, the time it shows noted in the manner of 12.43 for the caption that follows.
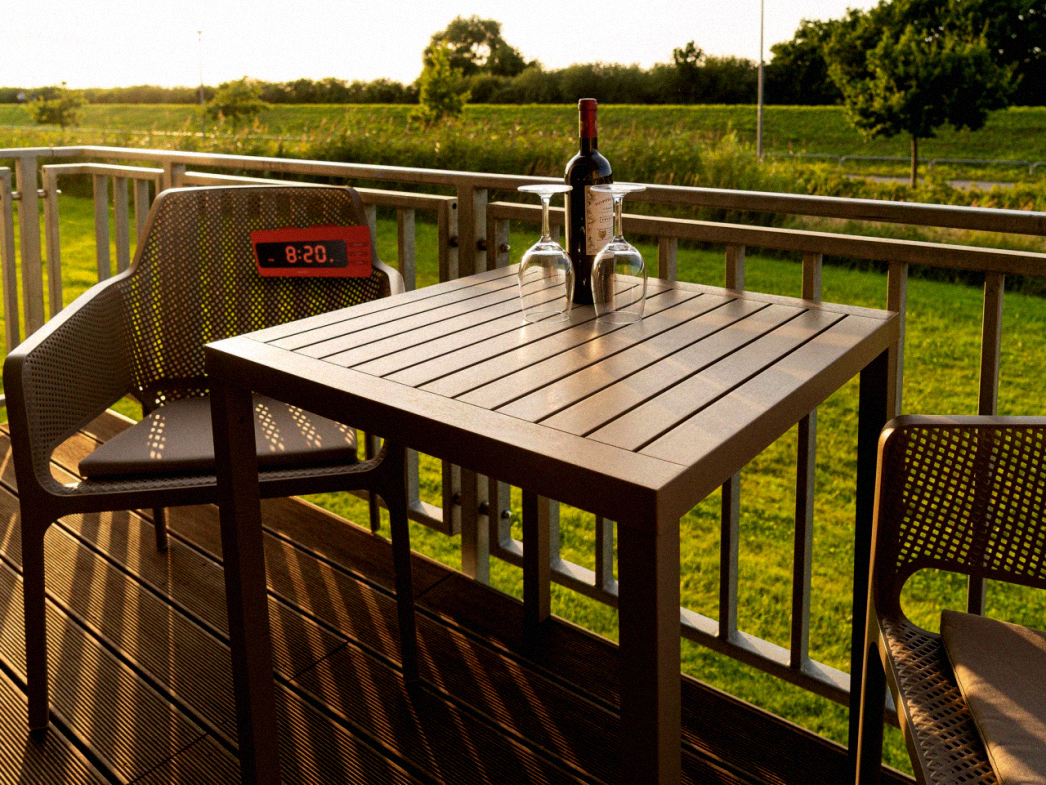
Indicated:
8.20
